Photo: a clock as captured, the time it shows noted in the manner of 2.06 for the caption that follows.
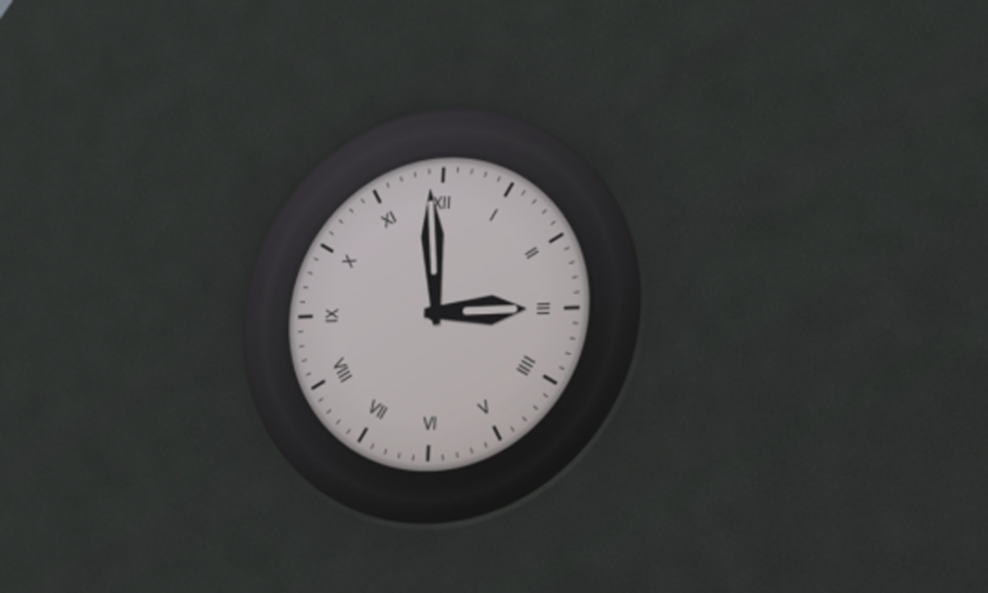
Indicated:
2.59
